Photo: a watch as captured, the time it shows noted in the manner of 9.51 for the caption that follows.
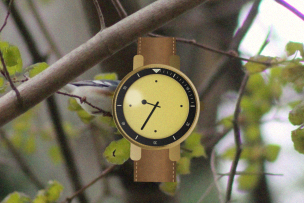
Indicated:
9.35
